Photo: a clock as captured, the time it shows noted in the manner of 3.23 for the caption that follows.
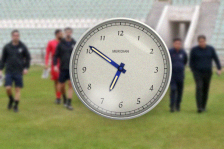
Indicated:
6.51
